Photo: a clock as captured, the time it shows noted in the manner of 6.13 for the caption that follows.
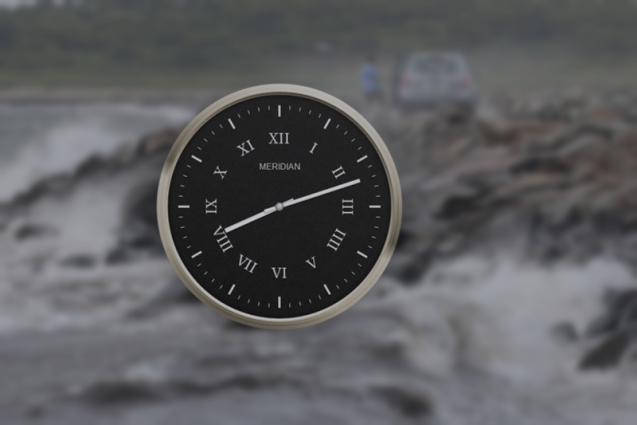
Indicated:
8.12
